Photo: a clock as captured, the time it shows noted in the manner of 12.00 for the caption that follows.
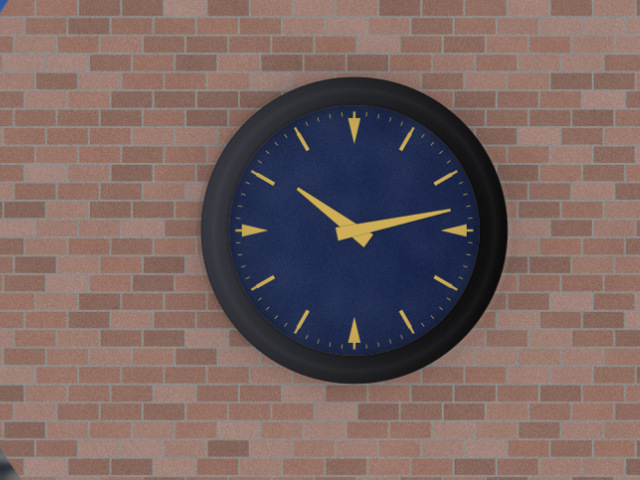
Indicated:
10.13
